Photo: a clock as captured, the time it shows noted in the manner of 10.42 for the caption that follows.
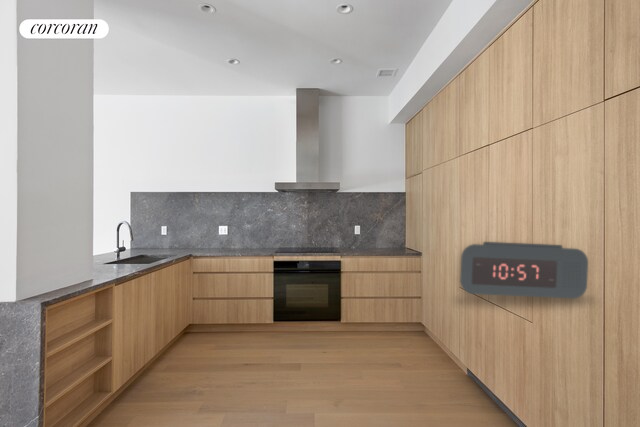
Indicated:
10.57
